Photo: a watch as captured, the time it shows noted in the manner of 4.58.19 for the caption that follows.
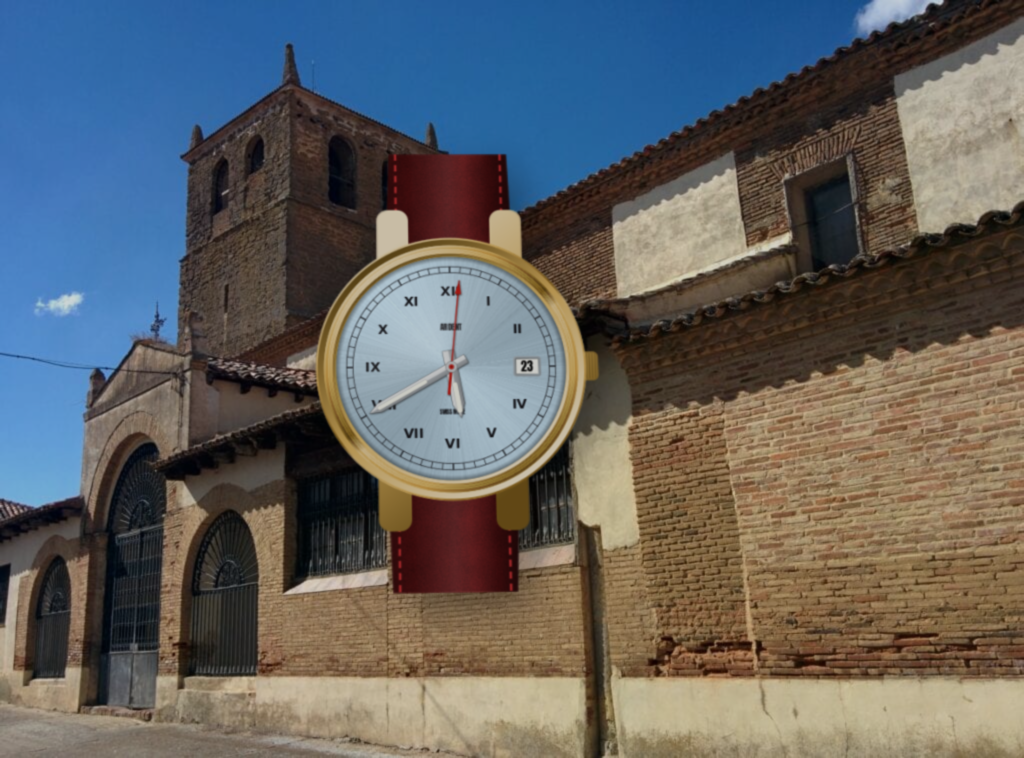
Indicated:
5.40.01
